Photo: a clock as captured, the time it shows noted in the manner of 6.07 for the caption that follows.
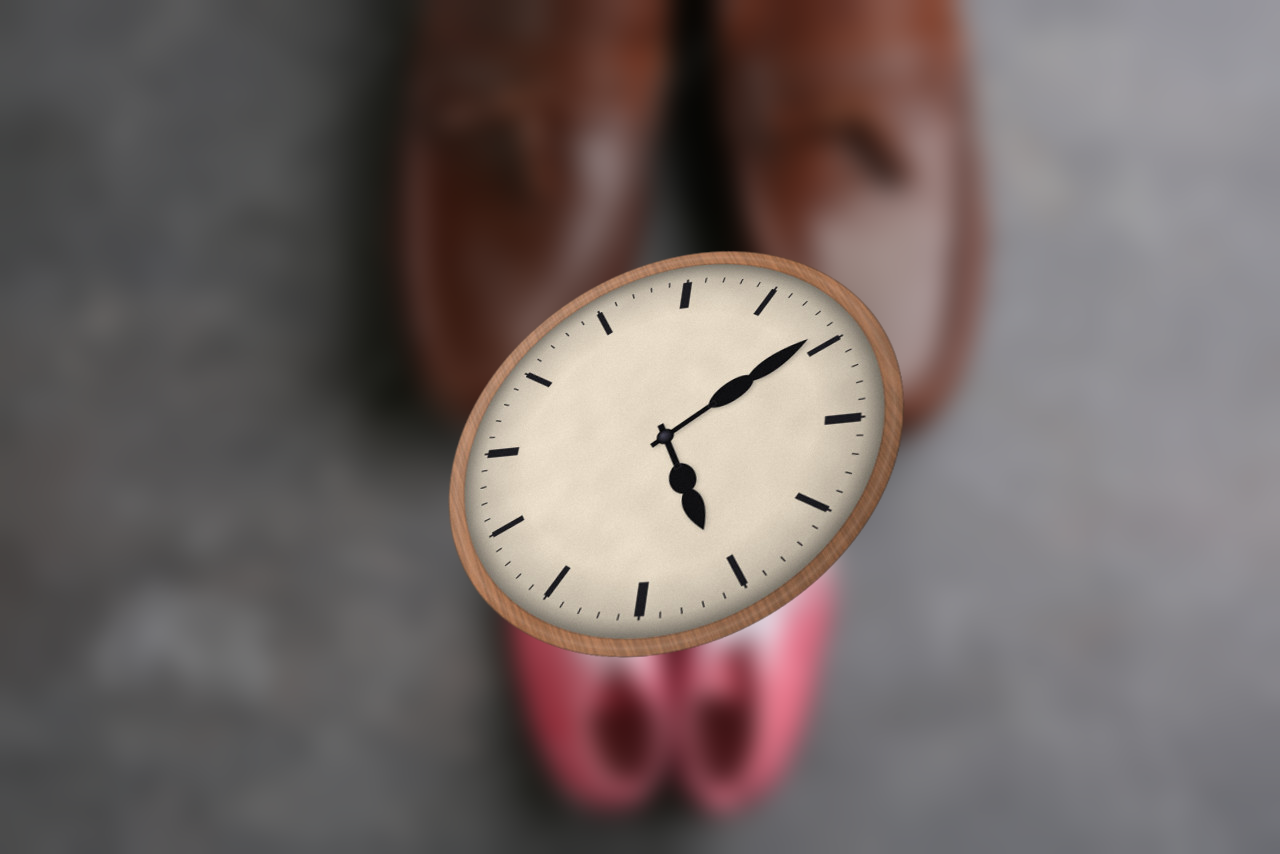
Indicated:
5.09
